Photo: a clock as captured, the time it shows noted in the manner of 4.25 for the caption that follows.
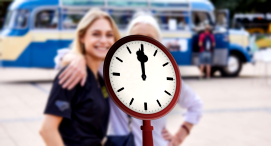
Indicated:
11.59
